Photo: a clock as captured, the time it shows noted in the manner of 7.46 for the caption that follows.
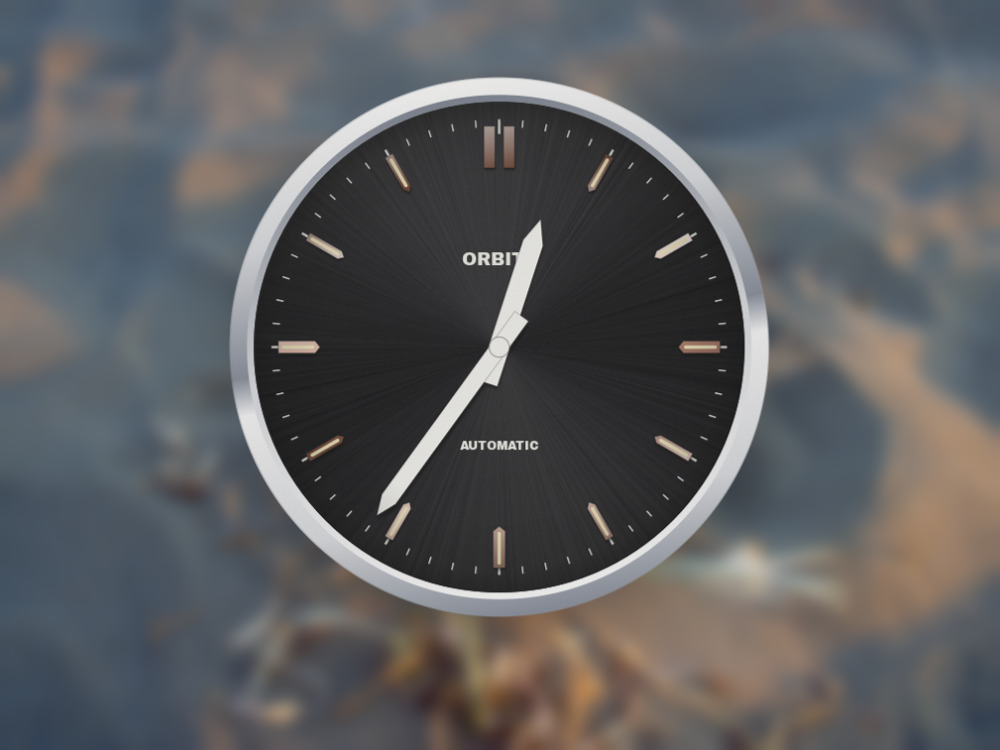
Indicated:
12.36
